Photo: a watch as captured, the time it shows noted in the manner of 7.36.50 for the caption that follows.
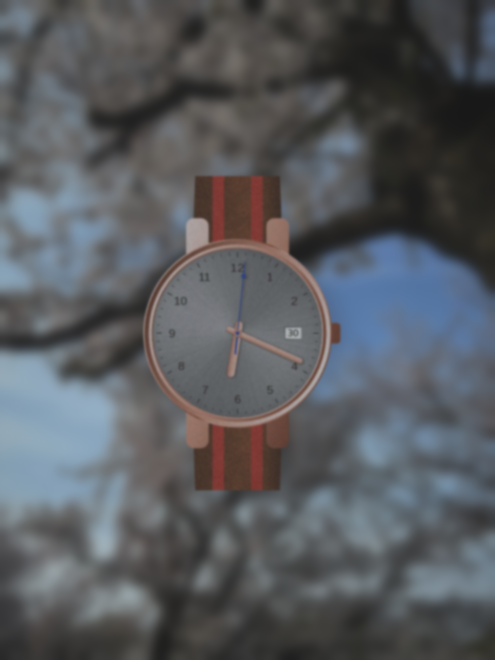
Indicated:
6.19.01
